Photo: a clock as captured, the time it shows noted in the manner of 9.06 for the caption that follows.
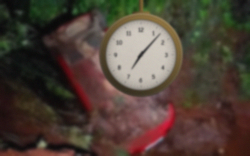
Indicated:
7.07
